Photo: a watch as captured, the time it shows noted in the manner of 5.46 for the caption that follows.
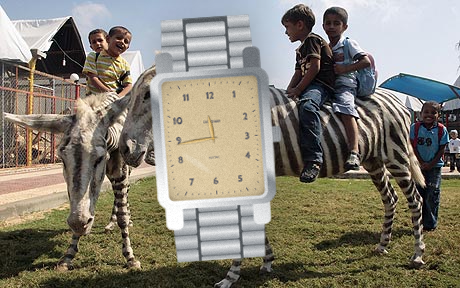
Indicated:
11.44
